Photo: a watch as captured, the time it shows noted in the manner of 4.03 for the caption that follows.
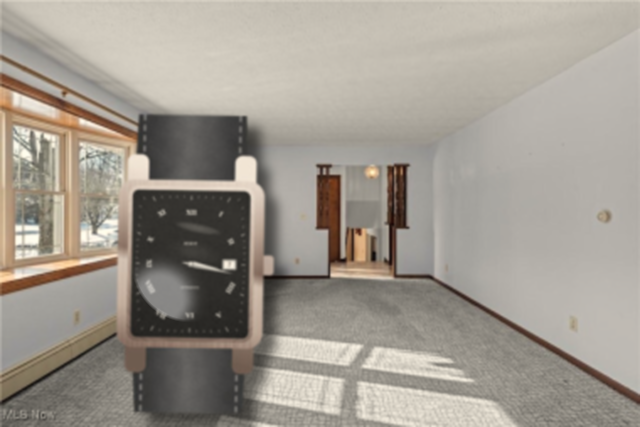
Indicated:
3.17
